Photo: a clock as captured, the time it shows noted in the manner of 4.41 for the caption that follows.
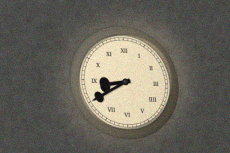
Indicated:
8.40
